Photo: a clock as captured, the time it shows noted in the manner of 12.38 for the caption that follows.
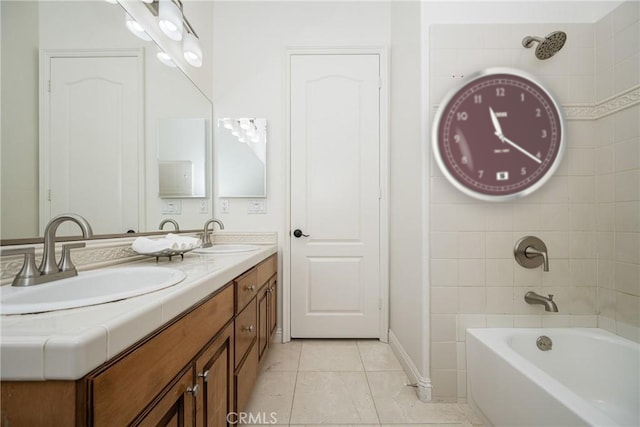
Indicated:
11.21
